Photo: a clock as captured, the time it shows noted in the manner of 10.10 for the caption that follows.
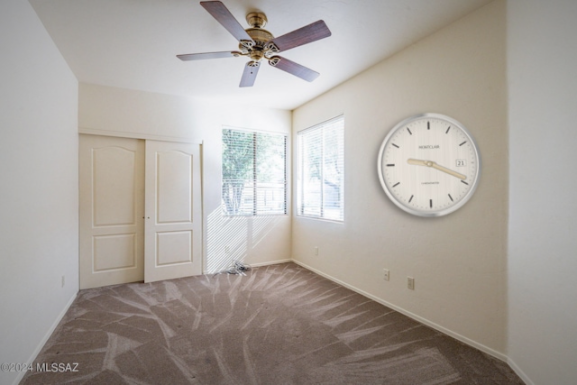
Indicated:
9.19
